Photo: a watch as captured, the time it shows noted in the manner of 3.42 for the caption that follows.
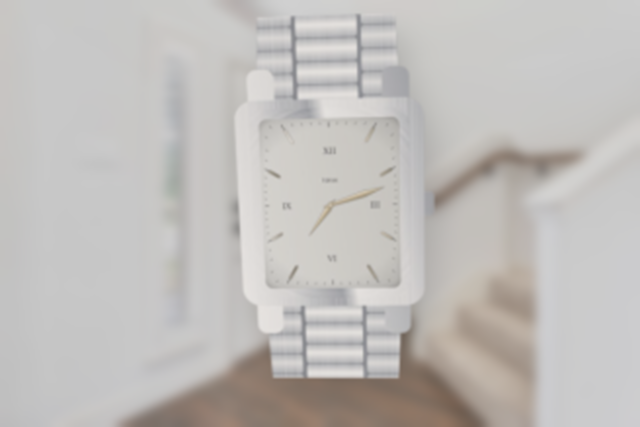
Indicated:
7.12
